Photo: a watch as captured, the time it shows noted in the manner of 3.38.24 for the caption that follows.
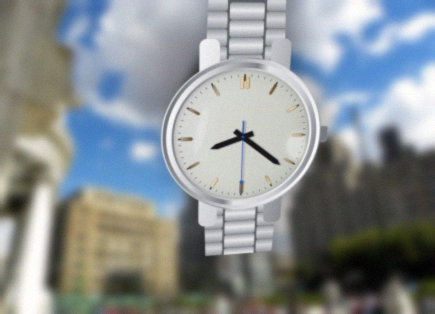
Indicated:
8.21.30
